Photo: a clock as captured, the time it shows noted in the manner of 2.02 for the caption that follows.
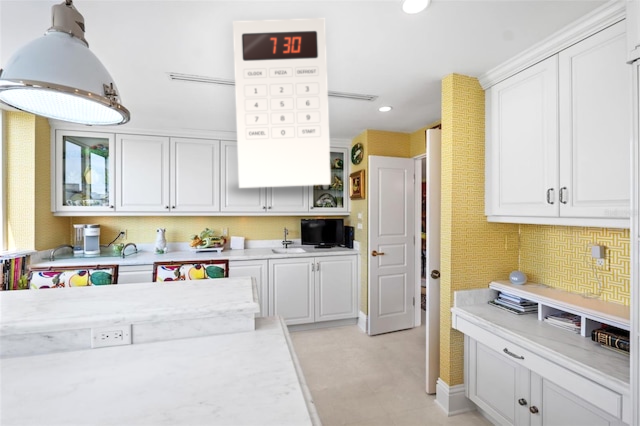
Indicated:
7.30
